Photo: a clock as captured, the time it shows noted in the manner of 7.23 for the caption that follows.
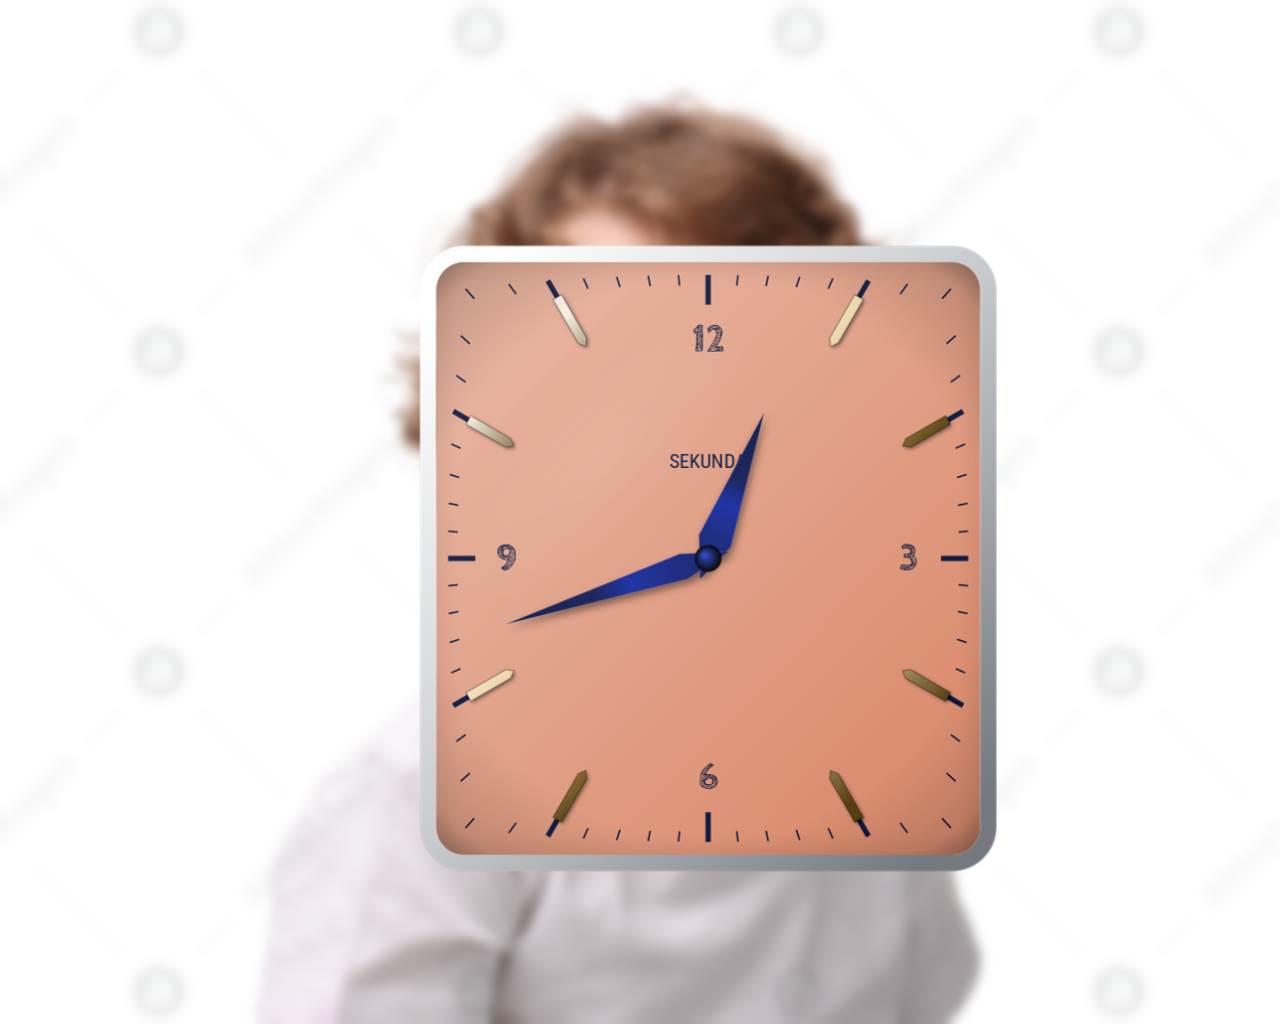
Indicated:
12.42
